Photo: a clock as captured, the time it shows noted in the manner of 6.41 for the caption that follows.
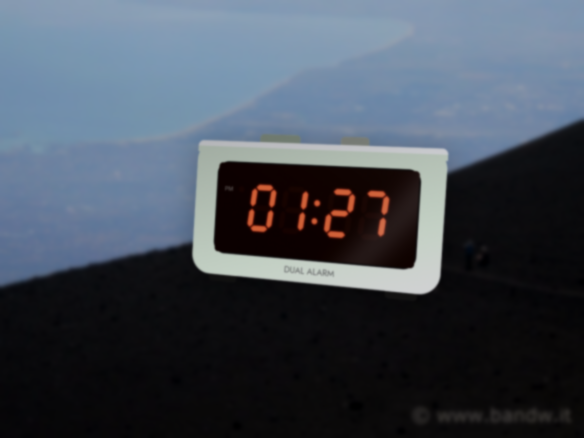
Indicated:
1.27
